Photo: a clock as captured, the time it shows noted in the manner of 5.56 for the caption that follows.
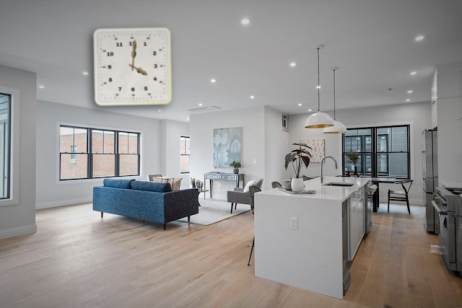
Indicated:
4.01
